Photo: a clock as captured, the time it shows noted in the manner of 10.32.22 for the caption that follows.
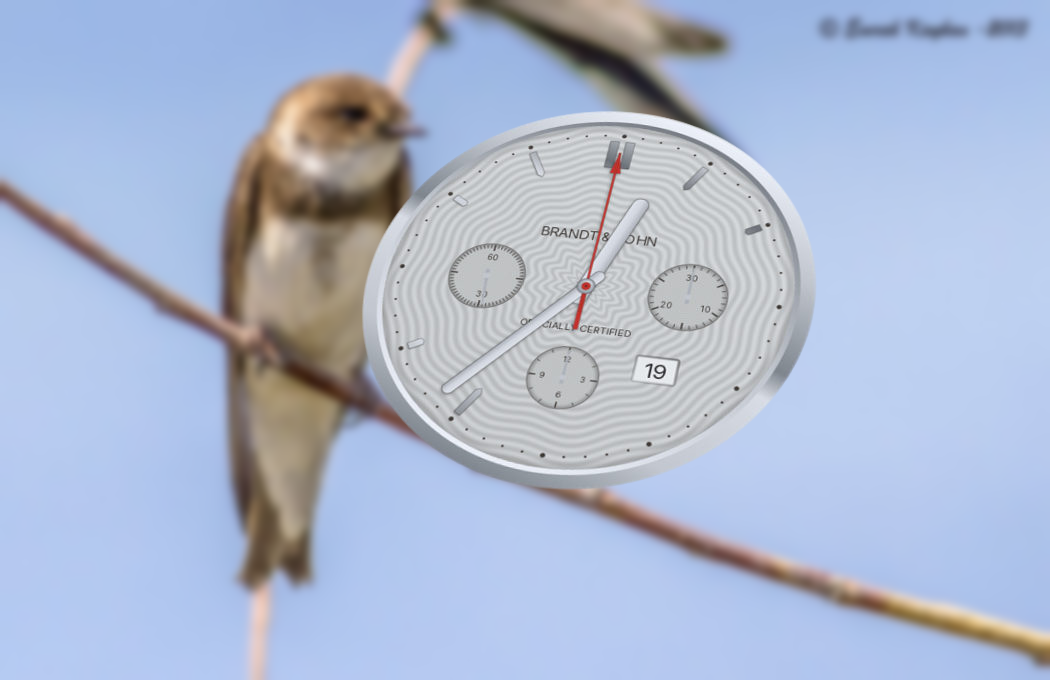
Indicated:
12.36.29
